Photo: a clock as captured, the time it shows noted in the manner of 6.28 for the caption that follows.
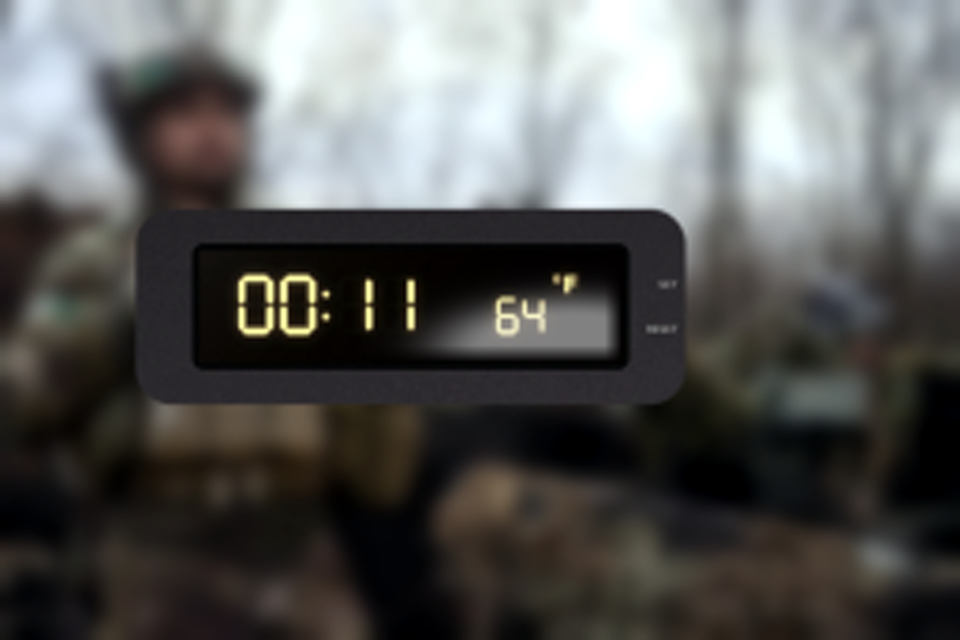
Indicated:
0.11
